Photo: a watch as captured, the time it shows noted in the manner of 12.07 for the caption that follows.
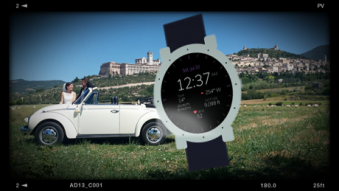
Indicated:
12.37
